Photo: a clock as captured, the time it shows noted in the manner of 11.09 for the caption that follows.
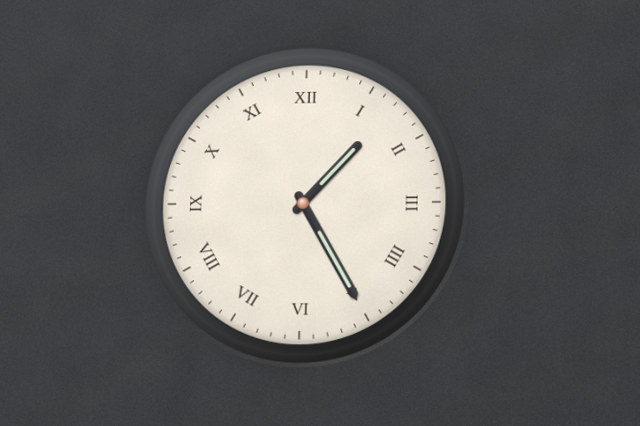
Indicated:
1.25
